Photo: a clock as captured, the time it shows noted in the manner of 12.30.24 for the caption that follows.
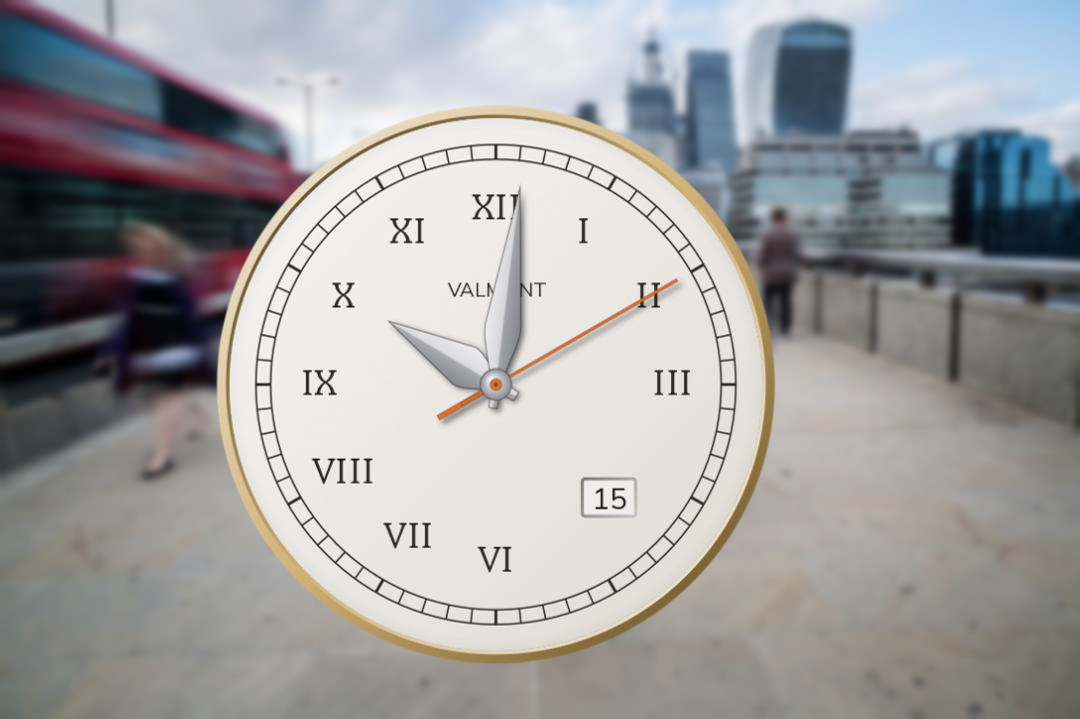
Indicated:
10.01.10
